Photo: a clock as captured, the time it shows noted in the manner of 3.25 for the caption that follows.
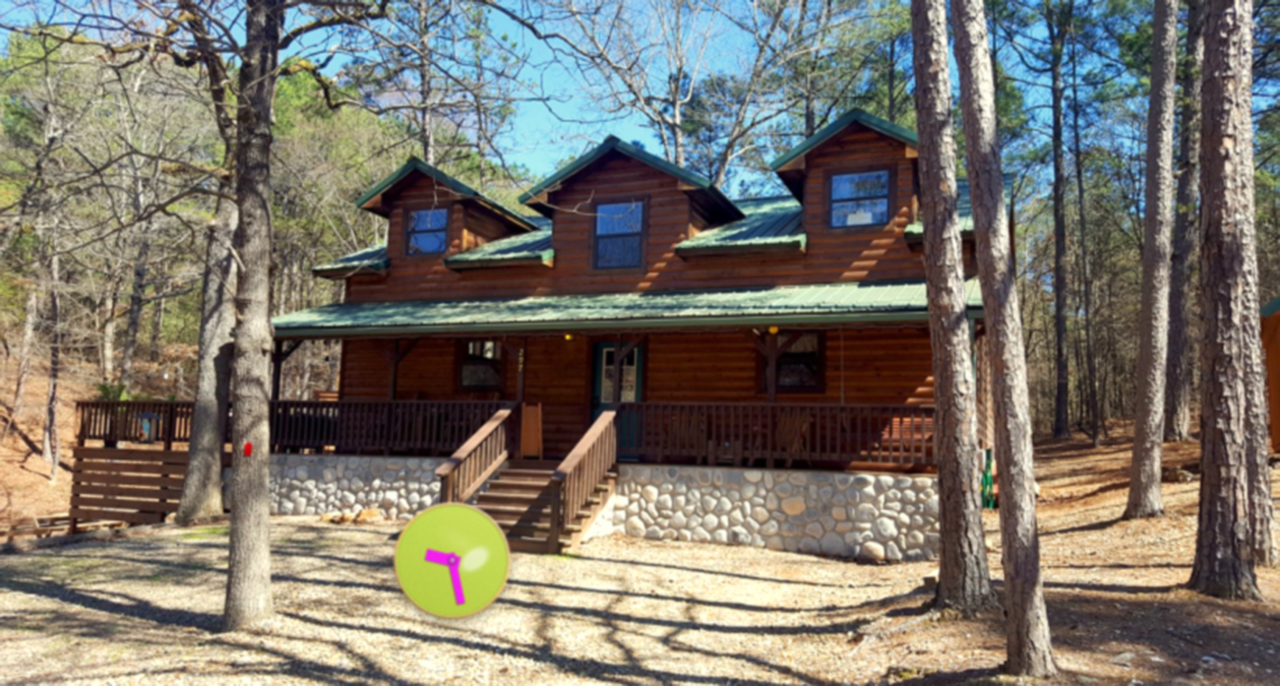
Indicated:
9.28
